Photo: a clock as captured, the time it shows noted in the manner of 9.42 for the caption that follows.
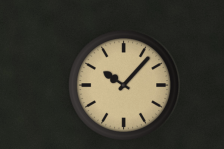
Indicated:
10.07
